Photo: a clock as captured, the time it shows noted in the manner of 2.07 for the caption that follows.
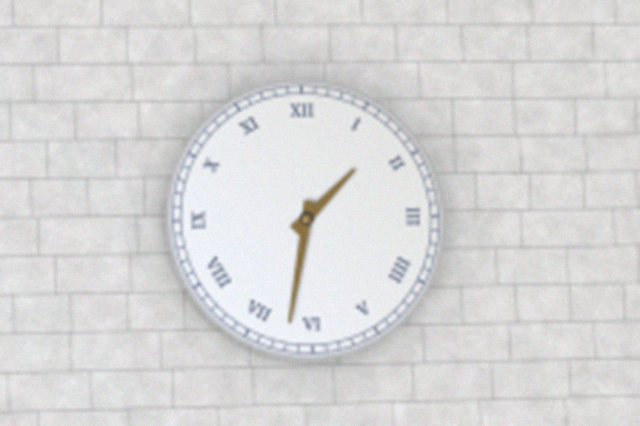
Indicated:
1.32
